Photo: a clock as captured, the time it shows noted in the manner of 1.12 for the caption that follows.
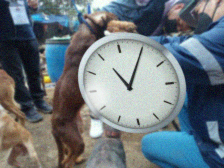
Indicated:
11.05
